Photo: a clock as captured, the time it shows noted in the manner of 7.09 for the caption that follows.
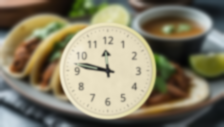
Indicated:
11.47
